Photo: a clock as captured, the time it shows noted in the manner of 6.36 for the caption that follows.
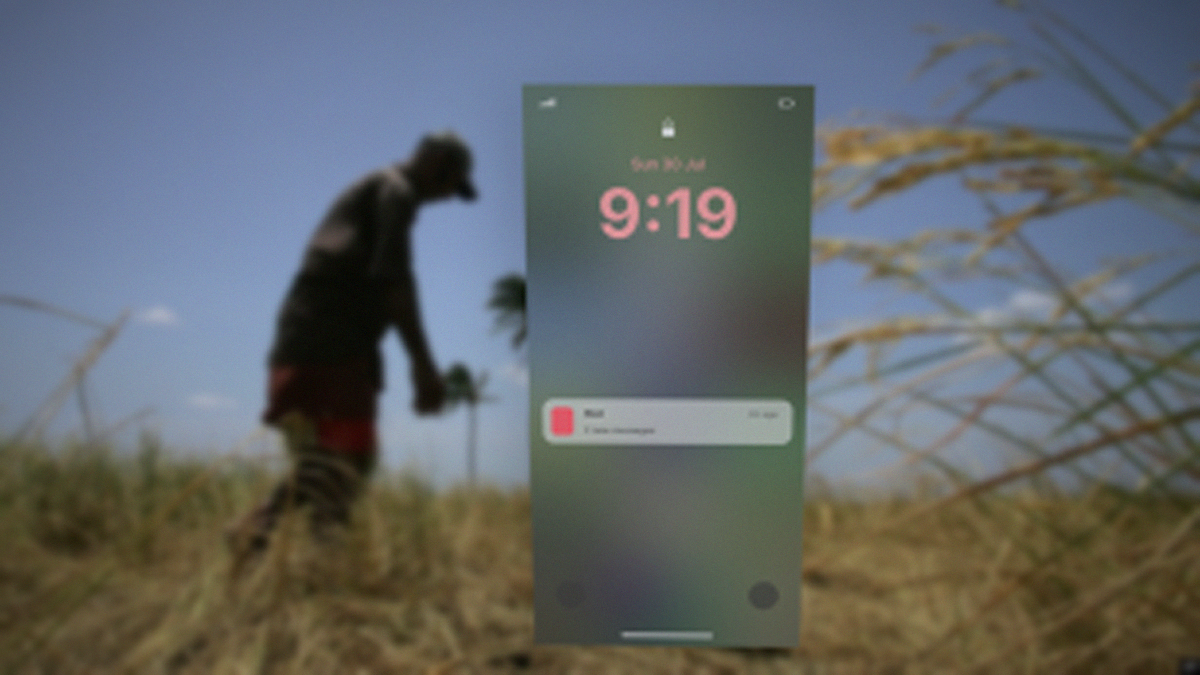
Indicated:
9.19
